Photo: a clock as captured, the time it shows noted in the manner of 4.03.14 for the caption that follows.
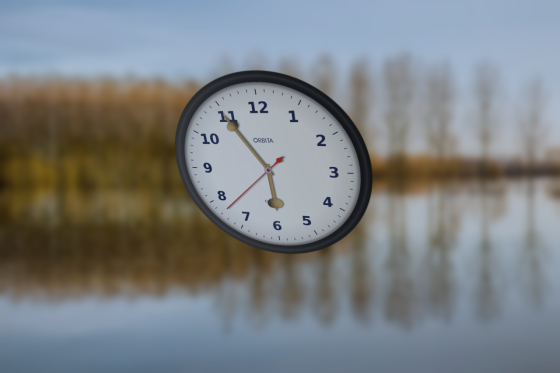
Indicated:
5.54.38
